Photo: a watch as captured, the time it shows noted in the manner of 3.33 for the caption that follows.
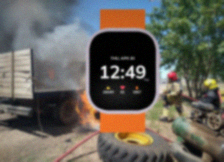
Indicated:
12.49
